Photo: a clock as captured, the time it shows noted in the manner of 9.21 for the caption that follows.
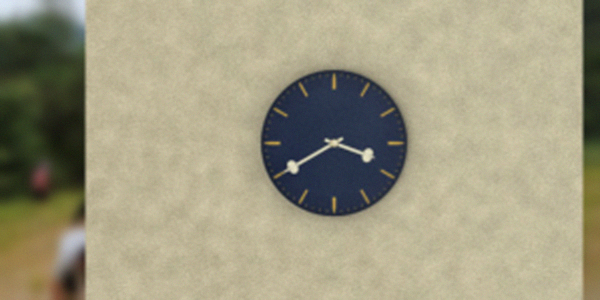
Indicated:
3.40
